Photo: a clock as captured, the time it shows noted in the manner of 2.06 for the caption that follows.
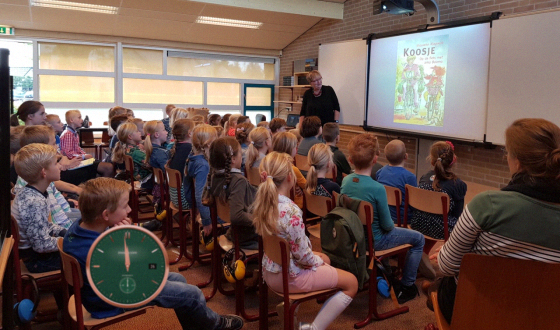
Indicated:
11.59
